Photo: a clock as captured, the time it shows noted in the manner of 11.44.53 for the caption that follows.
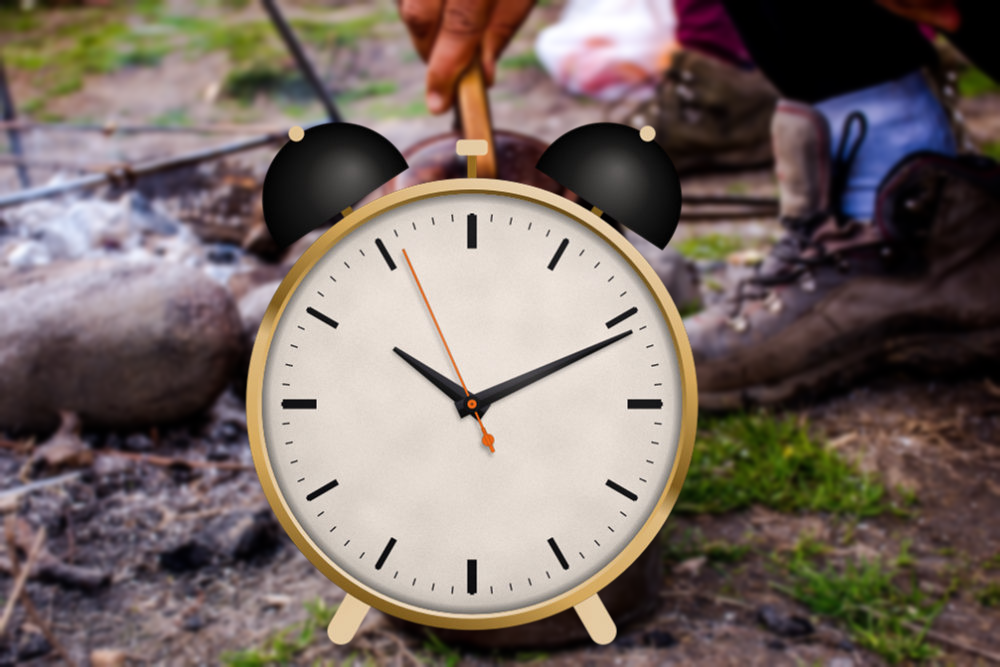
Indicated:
10.10.56
